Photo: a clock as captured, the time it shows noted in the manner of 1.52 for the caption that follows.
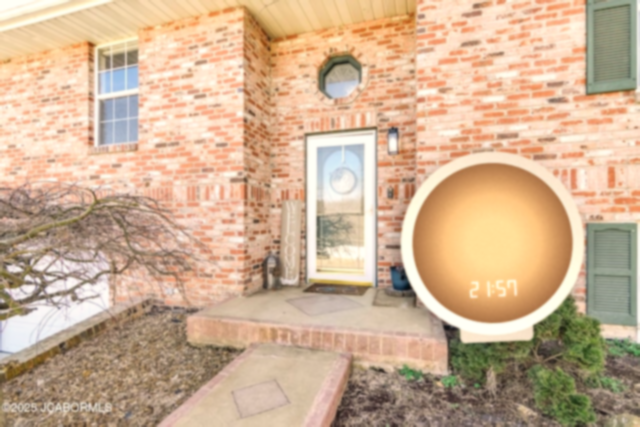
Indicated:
21.57
